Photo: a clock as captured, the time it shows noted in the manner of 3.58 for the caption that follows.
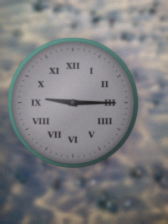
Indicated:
9.15
